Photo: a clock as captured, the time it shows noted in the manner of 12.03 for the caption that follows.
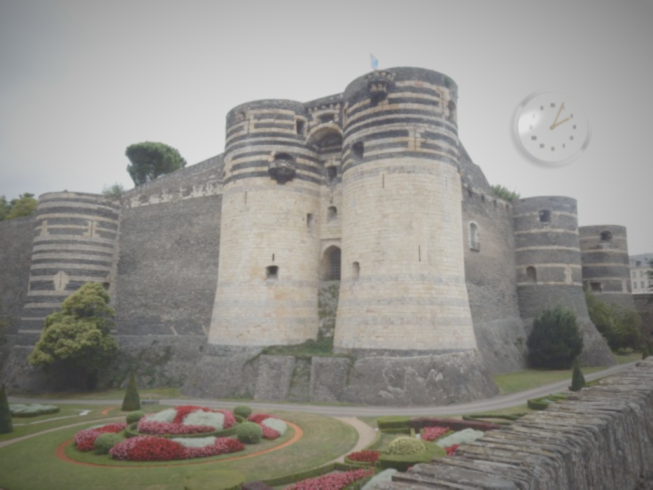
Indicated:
2.04
